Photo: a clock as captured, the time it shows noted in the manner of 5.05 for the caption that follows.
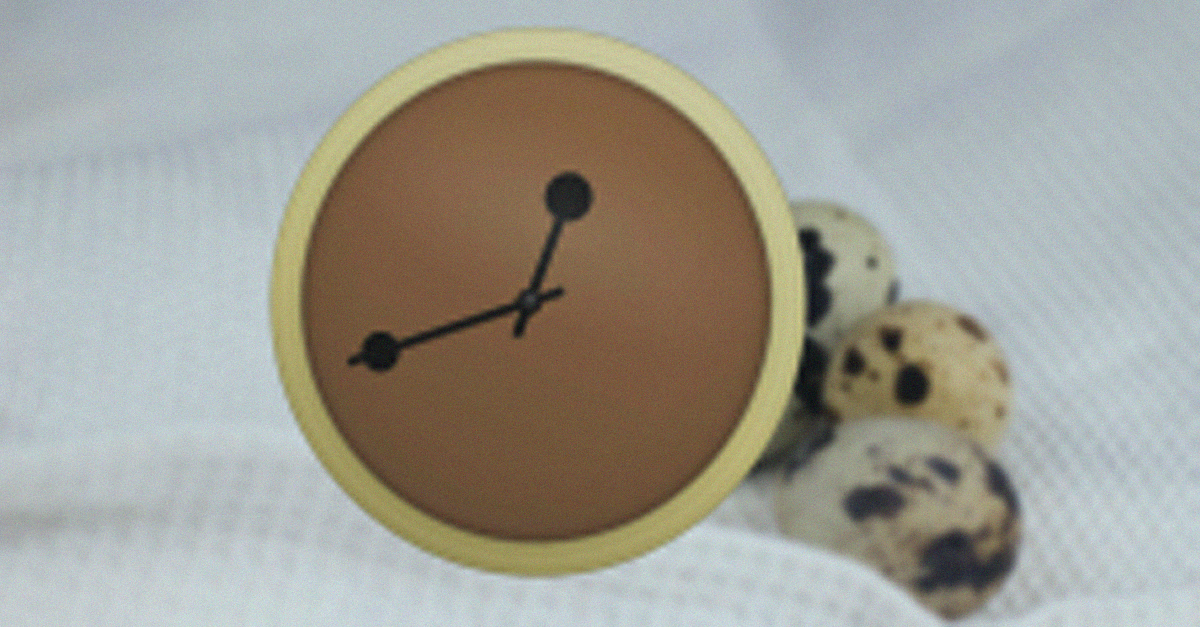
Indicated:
12.42
